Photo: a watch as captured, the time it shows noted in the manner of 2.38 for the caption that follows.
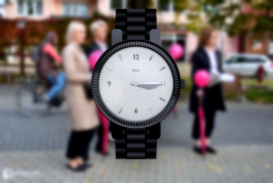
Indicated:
3.15
